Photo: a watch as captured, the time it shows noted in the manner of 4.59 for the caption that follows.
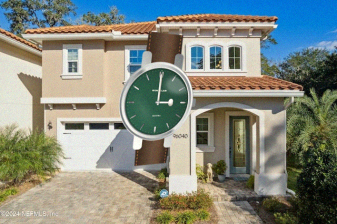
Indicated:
3.00
